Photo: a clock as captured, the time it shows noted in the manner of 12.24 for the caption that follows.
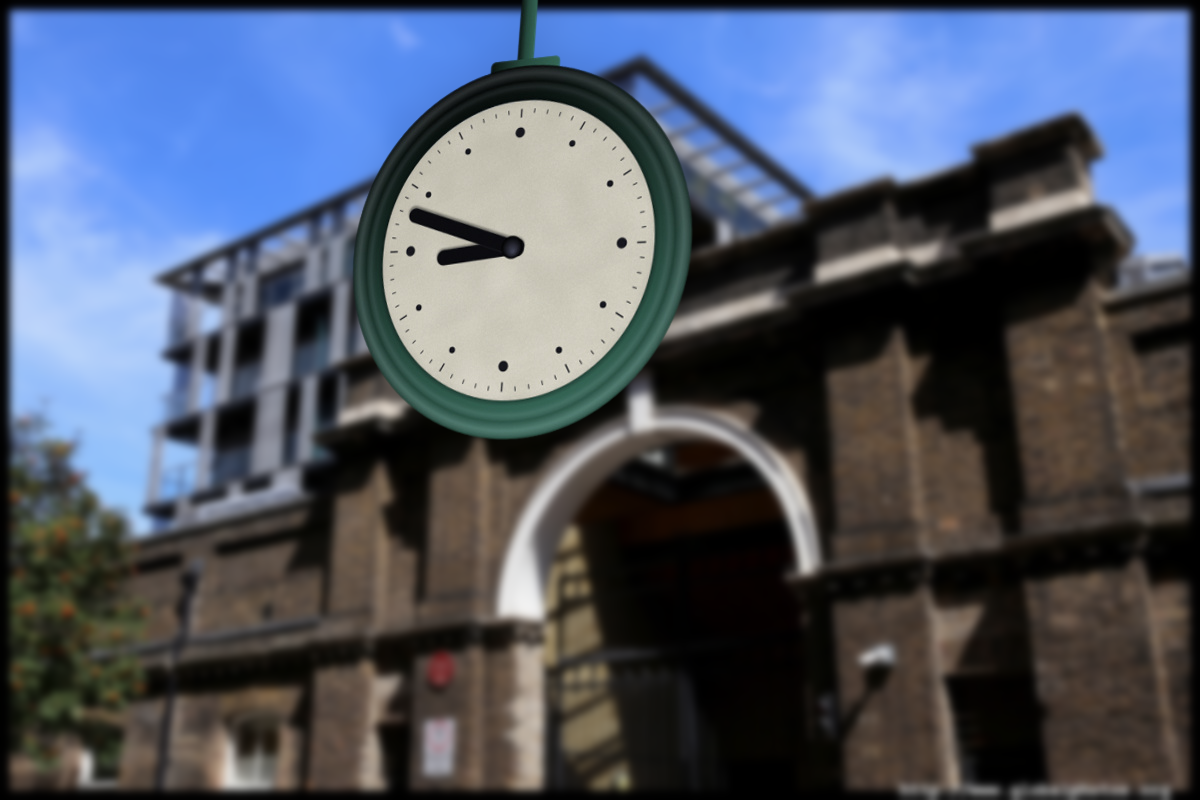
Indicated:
8.48
